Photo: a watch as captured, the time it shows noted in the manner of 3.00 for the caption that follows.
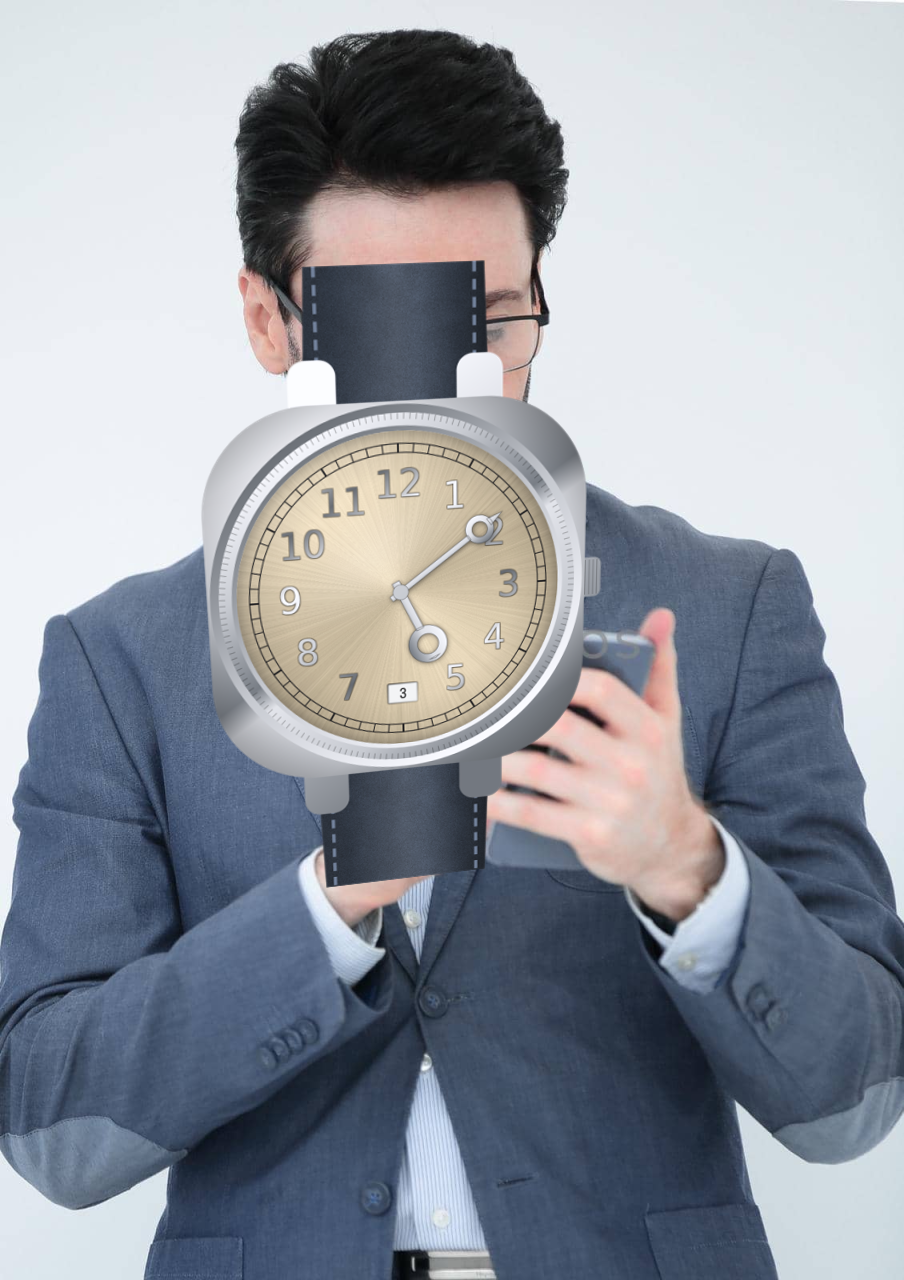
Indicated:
5.09
